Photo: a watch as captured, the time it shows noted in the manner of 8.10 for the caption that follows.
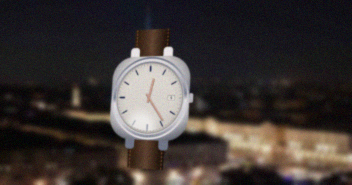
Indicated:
12.24
